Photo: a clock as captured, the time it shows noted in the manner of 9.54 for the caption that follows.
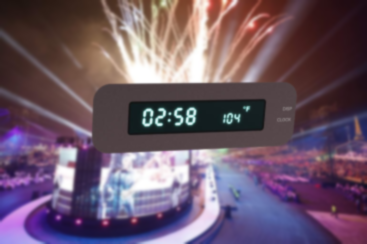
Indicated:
2.58
